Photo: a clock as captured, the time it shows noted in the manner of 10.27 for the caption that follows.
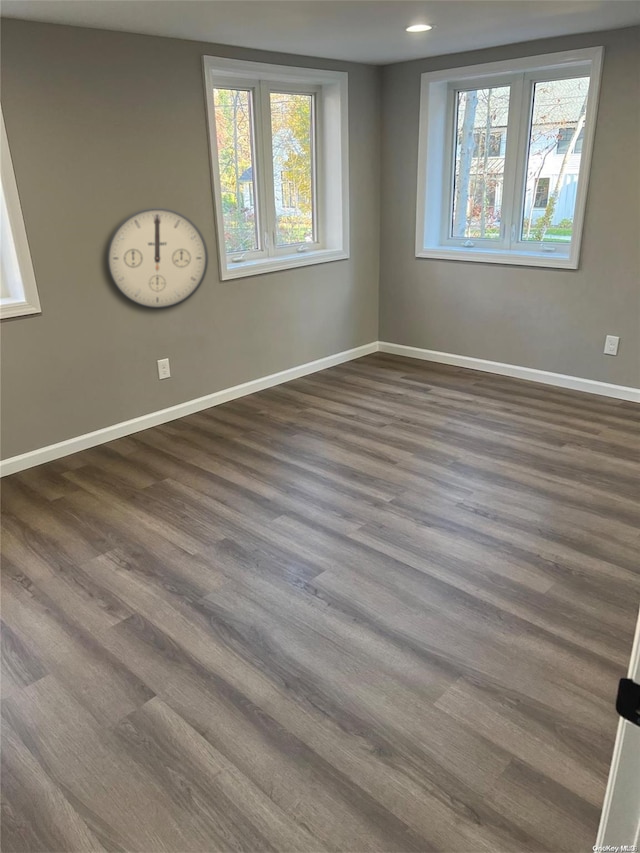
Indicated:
12.00
